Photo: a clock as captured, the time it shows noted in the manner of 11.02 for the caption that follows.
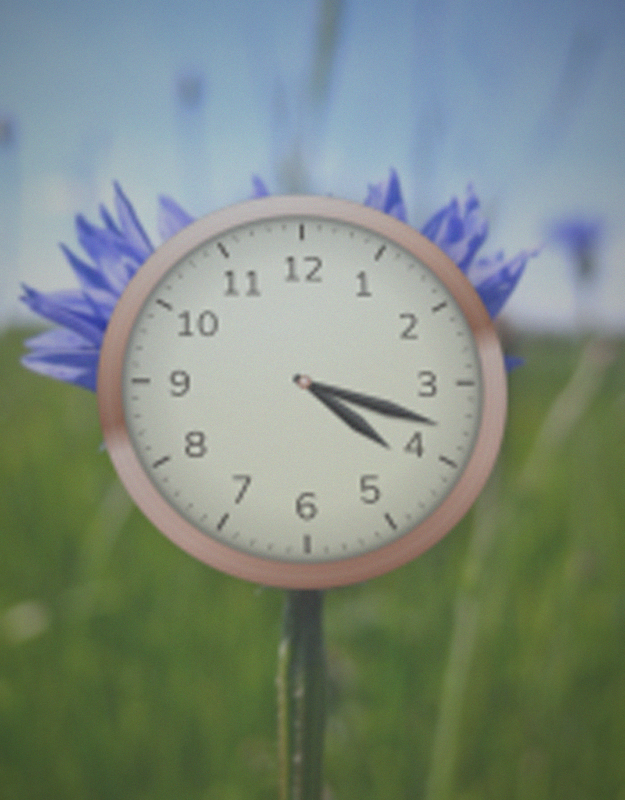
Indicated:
4.18
